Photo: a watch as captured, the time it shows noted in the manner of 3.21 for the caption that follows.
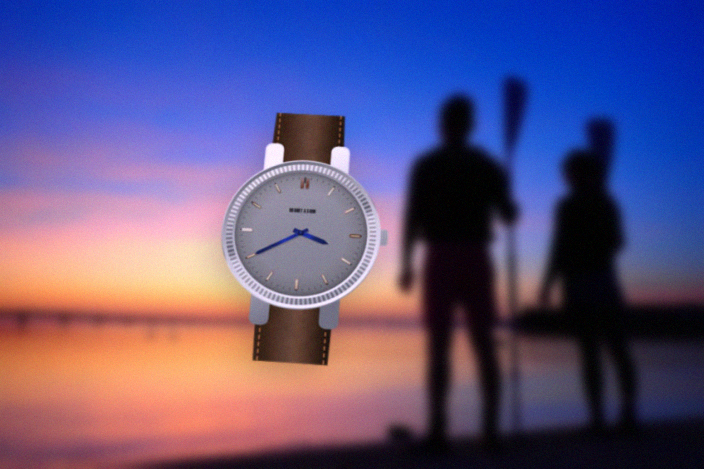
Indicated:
3.40
